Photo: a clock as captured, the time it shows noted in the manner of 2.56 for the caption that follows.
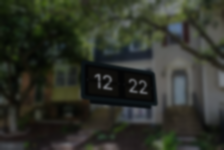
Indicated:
12.22
